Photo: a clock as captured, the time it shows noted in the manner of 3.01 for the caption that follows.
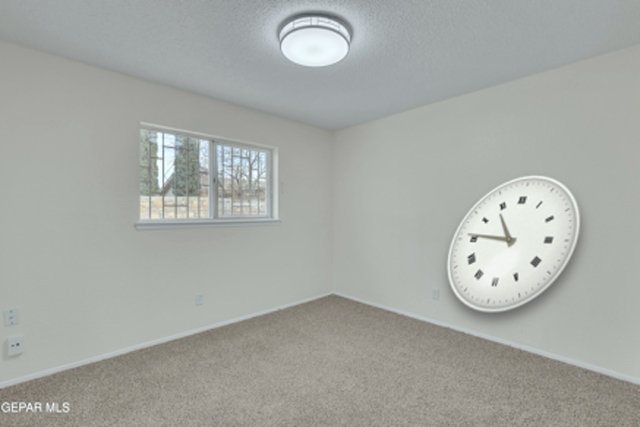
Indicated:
10.46
